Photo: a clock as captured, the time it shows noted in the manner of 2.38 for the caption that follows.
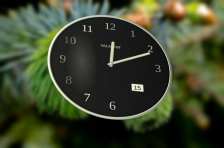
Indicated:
12.11
